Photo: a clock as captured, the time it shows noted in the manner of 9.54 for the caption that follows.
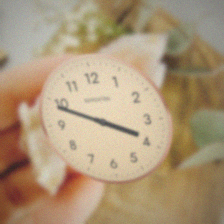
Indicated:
3.49
